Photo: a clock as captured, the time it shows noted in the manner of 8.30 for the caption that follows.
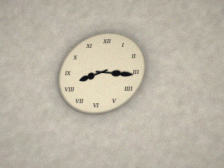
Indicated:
8.16
